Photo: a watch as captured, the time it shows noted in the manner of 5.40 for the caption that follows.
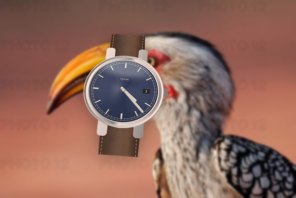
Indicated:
4.23
